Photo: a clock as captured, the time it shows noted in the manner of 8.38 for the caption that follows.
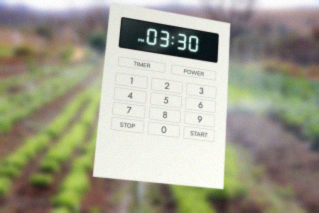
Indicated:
3.30
